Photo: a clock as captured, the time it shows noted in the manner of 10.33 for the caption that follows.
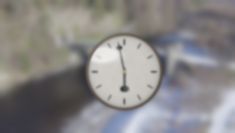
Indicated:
5.58
